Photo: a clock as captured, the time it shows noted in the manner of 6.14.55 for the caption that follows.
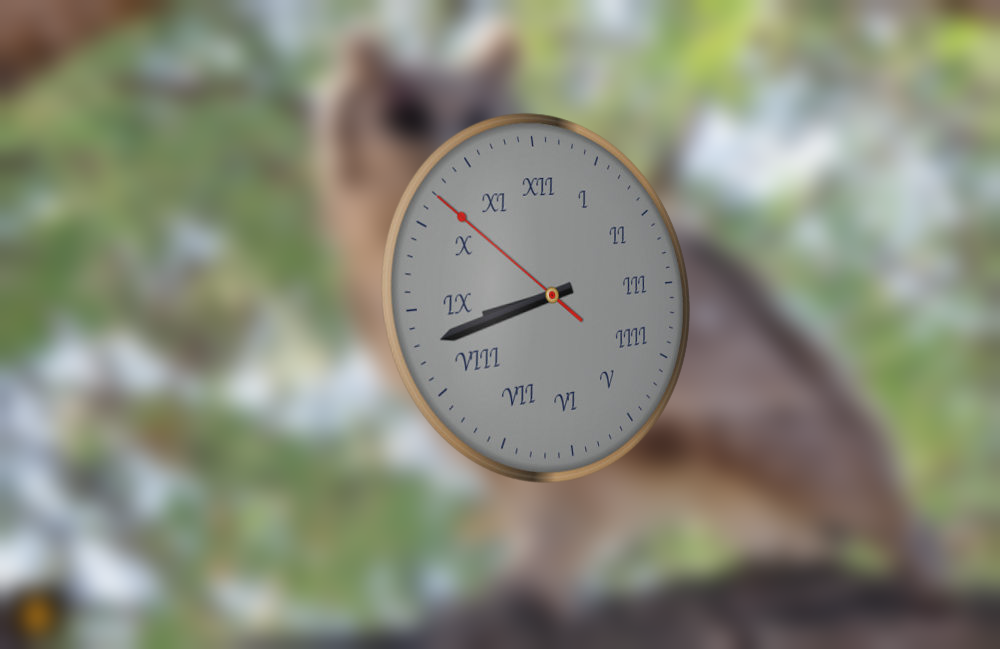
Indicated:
8.42.52
